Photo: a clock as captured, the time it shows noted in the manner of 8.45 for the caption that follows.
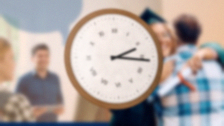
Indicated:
2.16
